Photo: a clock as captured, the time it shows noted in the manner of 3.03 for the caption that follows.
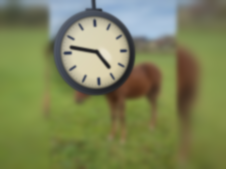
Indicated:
4.47
